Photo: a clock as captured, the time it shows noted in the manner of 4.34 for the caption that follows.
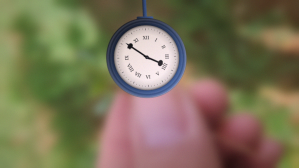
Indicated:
3.51
